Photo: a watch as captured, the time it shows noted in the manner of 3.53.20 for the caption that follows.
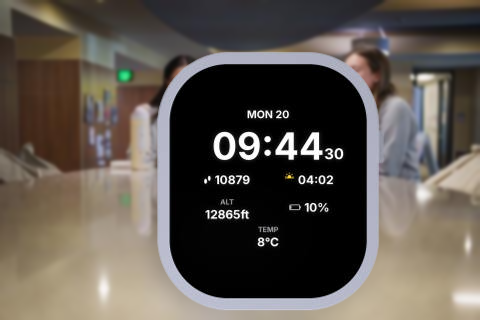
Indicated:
9.44.30
